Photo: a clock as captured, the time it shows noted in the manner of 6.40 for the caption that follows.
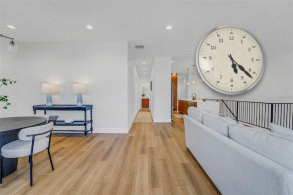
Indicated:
5.22
